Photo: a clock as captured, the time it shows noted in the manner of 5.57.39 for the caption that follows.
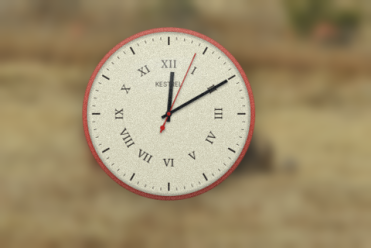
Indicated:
12.10.04
